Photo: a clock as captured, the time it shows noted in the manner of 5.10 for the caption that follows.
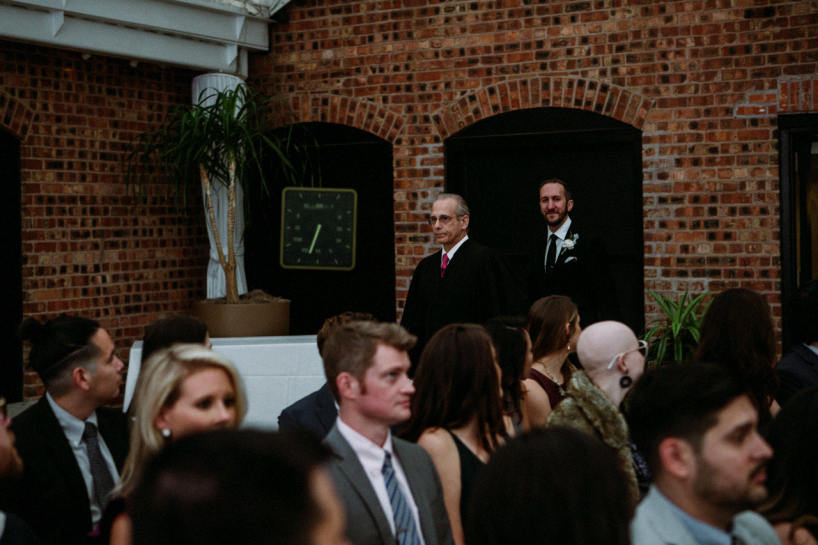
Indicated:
6.33
